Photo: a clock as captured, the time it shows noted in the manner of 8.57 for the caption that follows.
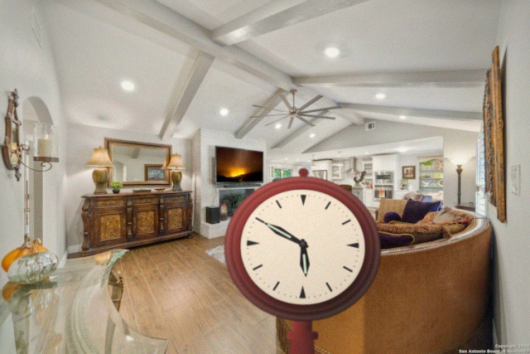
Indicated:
5.50
